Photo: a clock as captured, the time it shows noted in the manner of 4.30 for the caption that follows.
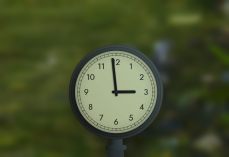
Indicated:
2.59
